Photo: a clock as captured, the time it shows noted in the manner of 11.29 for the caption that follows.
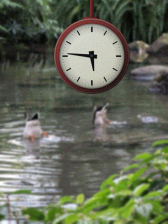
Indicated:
5.46
